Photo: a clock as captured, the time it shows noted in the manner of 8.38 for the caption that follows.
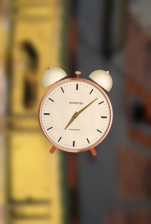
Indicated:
7.08
